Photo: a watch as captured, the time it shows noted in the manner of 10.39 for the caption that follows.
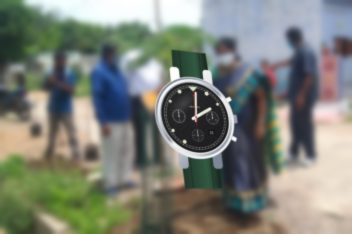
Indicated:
2.01
